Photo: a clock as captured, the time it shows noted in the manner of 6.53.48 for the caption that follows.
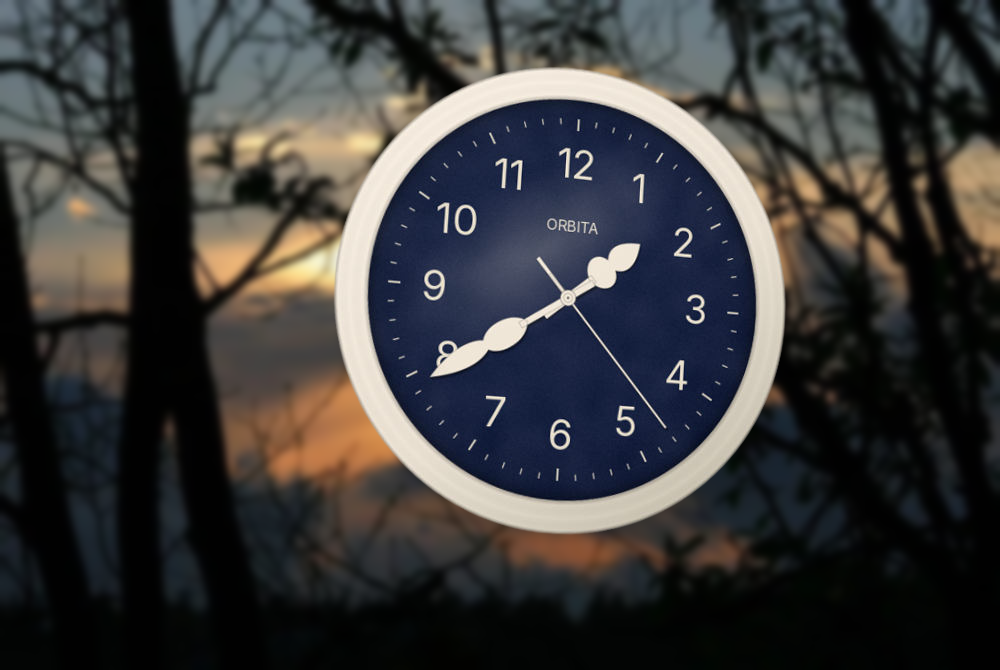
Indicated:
1.39.23
